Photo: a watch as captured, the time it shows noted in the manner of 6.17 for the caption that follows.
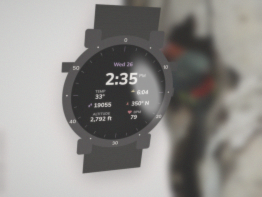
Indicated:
2.35
